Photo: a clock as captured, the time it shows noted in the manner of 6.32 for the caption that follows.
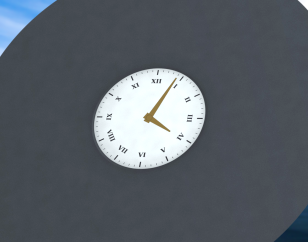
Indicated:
4.04
